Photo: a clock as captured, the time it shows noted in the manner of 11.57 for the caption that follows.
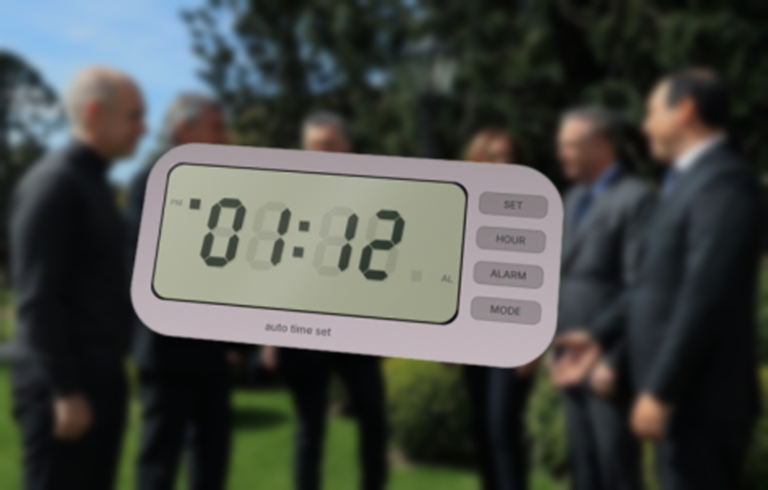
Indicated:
1.12
